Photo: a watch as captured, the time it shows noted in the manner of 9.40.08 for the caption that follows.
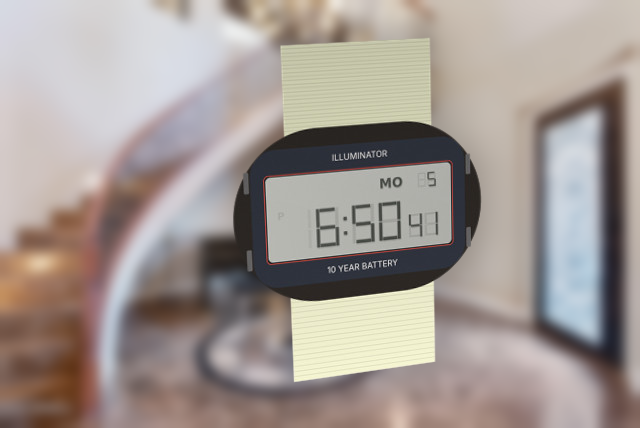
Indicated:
6.50.41
